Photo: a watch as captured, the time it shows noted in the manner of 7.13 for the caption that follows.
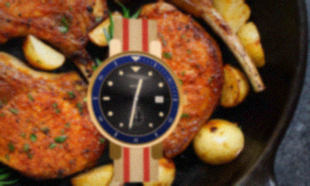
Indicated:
12.32
